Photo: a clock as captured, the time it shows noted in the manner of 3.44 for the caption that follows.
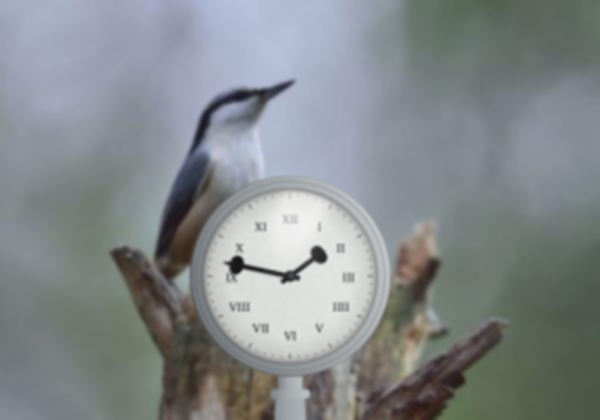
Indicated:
1.47
